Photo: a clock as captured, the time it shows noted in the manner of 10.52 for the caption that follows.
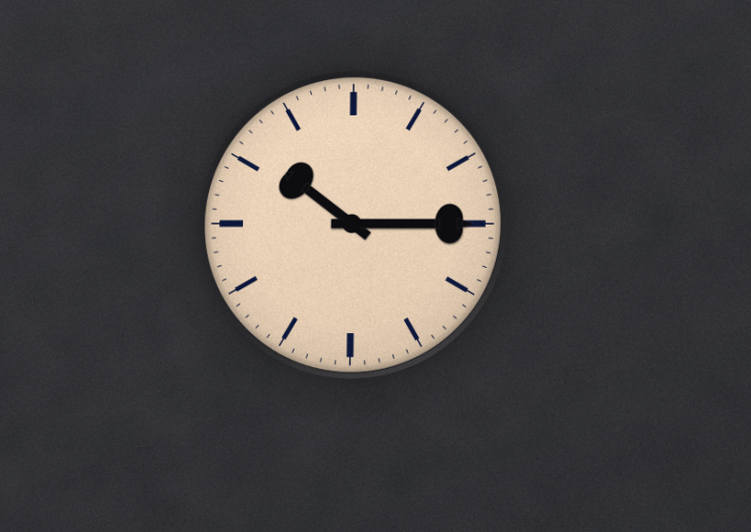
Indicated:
10.15
